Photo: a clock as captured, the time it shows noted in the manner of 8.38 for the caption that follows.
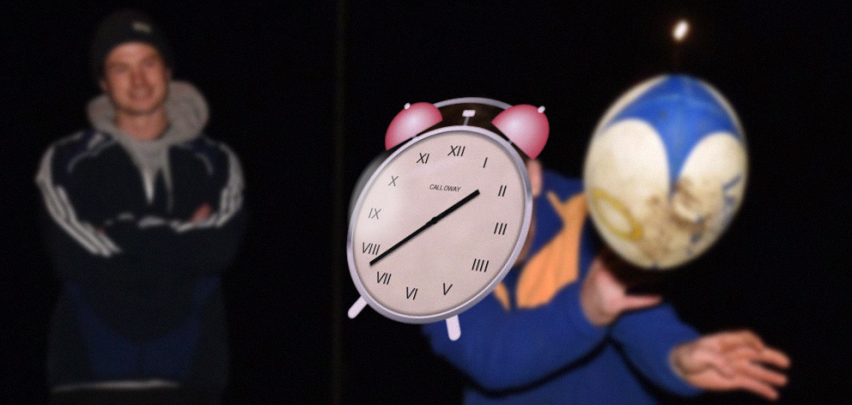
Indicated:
1.38
